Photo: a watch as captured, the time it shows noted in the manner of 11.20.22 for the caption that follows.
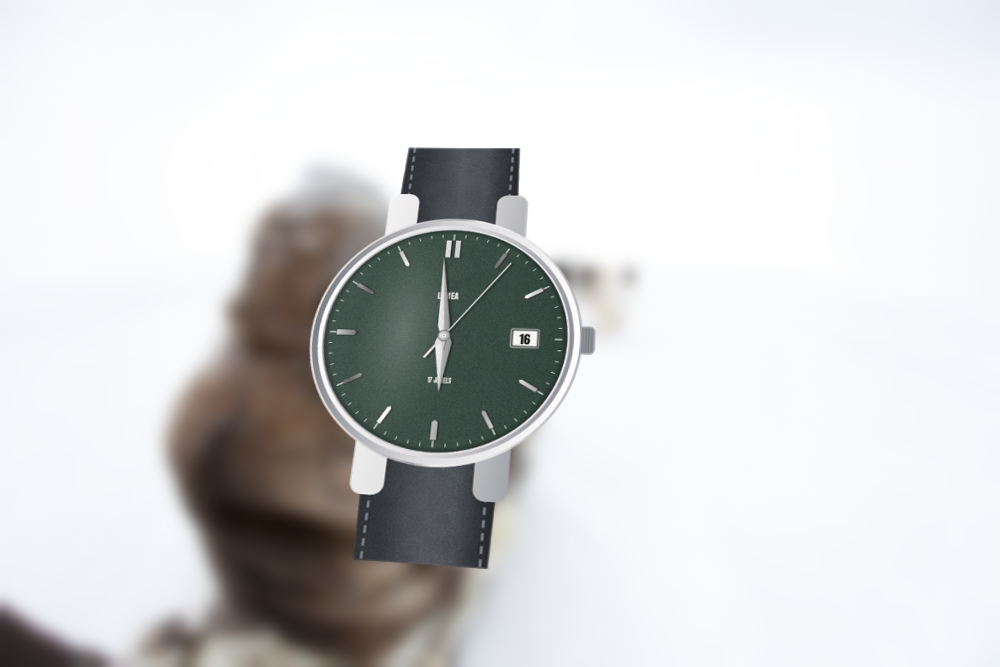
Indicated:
5.59.06
